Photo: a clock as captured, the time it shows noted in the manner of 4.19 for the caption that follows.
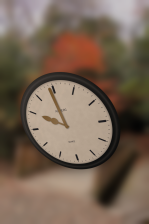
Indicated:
9.59
